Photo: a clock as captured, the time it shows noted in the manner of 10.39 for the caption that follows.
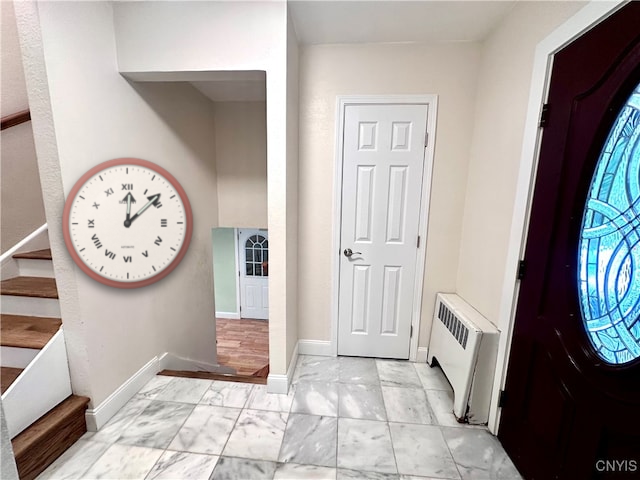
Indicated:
12.08
